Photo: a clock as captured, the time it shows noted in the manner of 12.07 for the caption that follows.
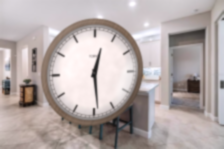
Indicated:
12.29
